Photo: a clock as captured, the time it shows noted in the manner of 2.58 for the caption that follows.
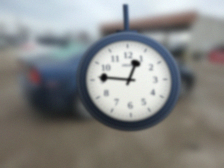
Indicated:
12.46
